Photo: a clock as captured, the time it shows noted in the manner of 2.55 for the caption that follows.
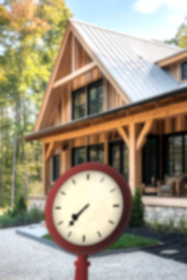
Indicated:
7.37
